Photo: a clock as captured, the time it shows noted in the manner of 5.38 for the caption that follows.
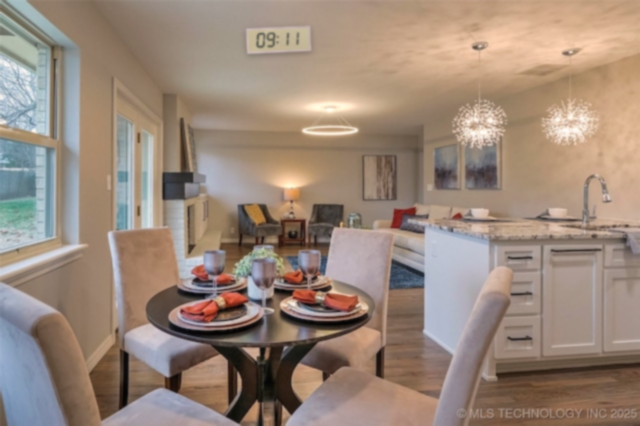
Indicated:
9.11
